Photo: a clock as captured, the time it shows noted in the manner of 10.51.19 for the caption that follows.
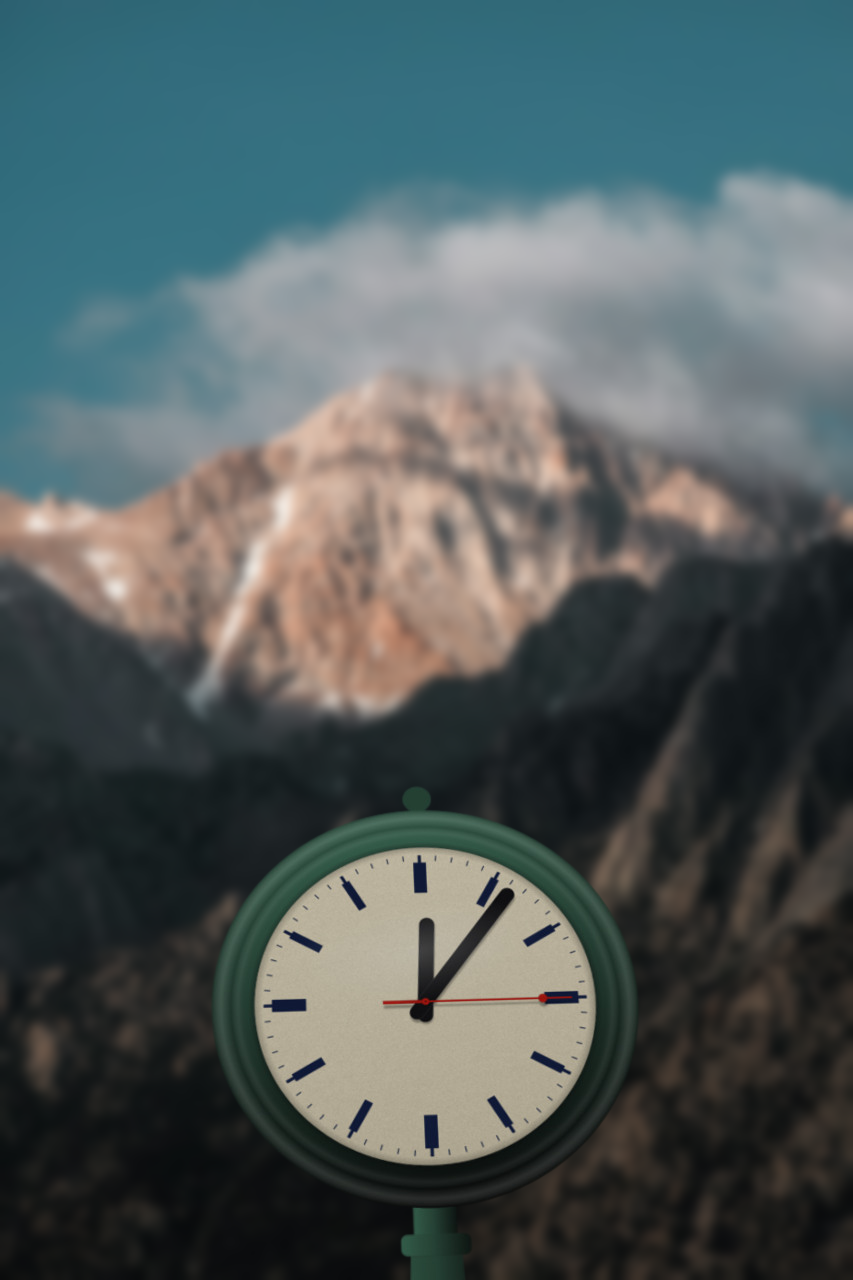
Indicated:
12.06.15
